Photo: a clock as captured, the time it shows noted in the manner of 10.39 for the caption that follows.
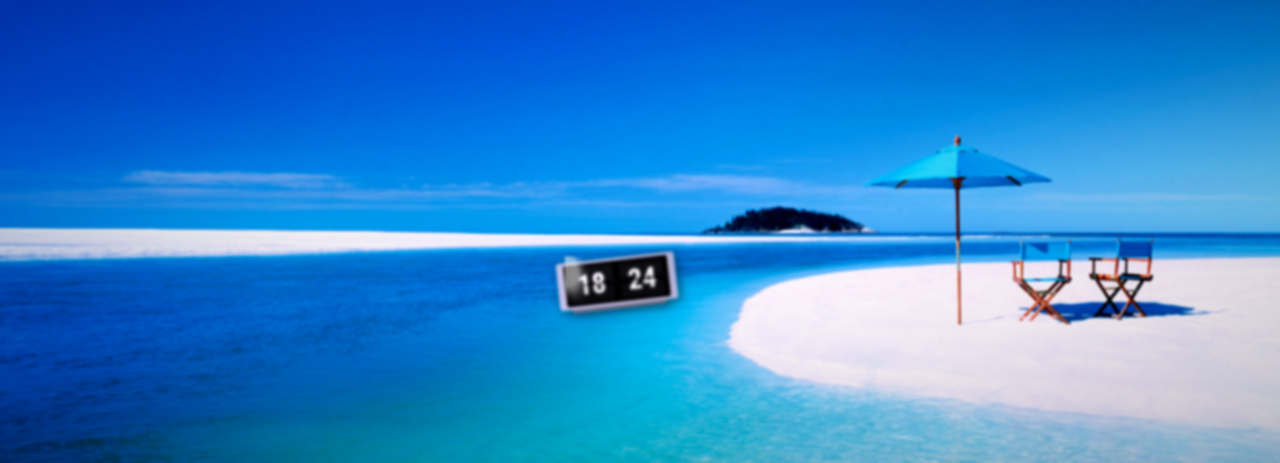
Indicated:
18.24
